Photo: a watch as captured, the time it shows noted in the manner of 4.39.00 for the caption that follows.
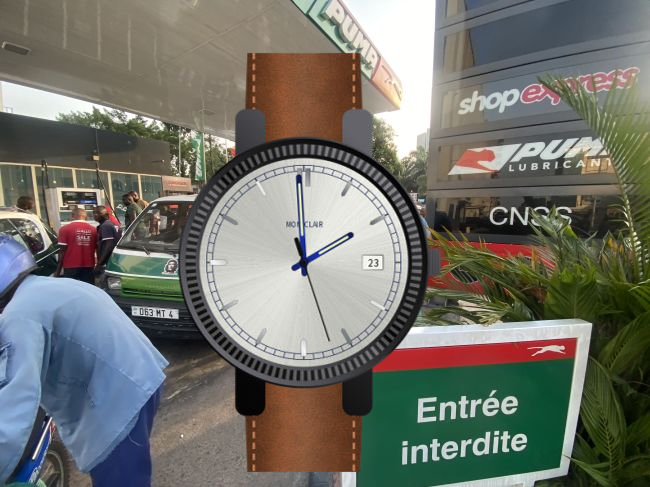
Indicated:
1.59.27
